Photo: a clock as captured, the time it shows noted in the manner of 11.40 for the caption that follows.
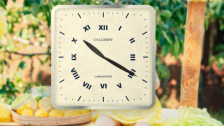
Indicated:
10.20
